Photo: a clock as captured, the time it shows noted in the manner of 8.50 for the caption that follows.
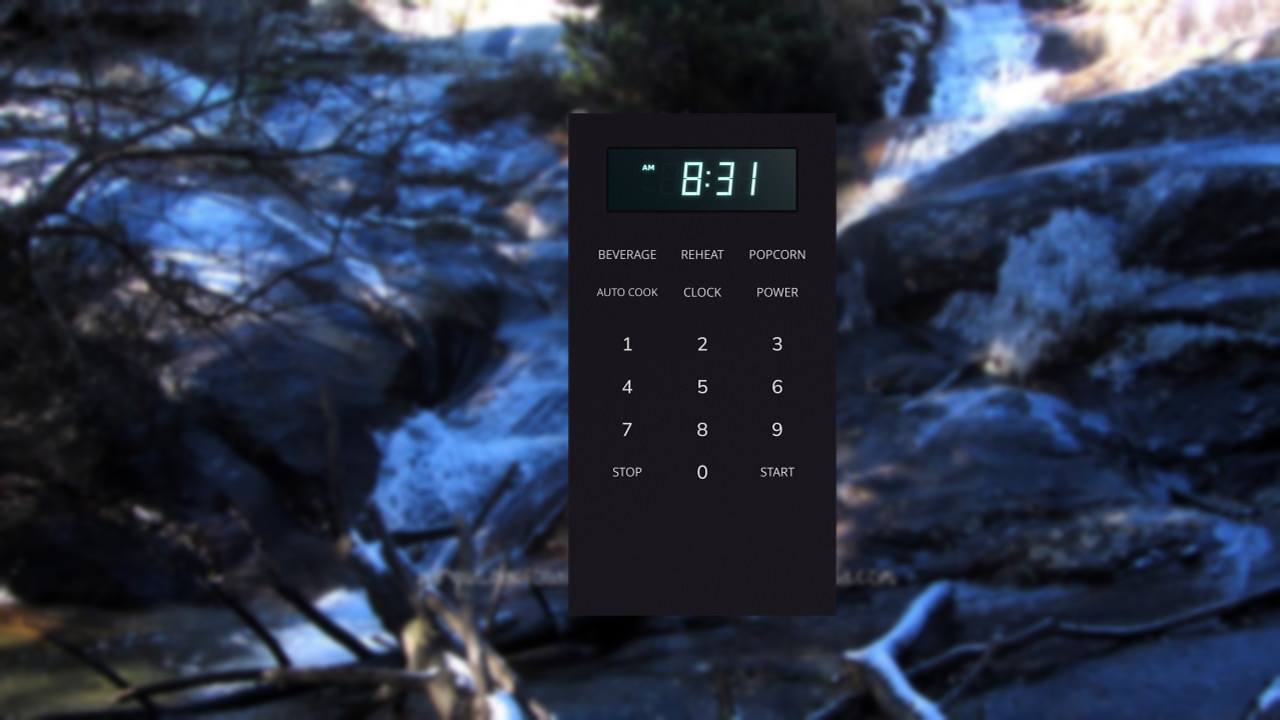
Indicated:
8.31
